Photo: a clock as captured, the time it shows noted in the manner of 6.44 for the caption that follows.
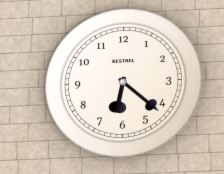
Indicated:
6.22
